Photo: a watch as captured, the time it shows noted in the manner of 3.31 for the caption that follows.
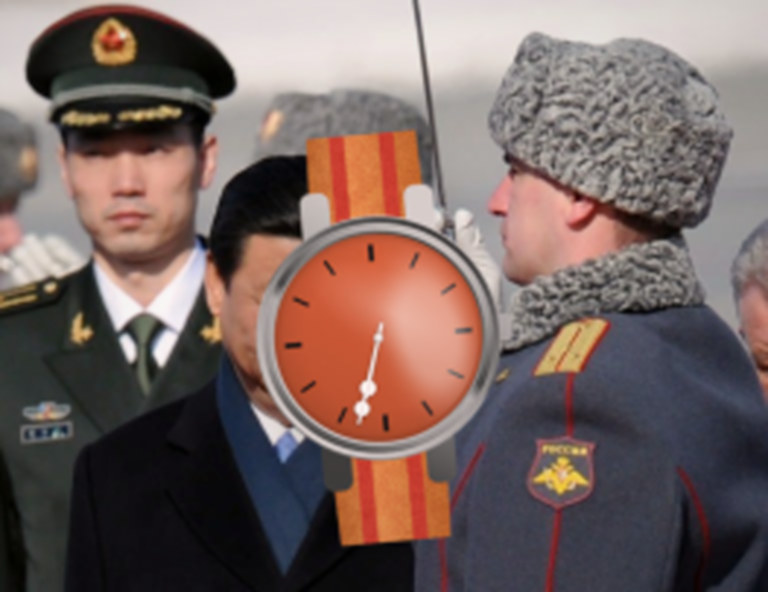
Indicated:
6.33
